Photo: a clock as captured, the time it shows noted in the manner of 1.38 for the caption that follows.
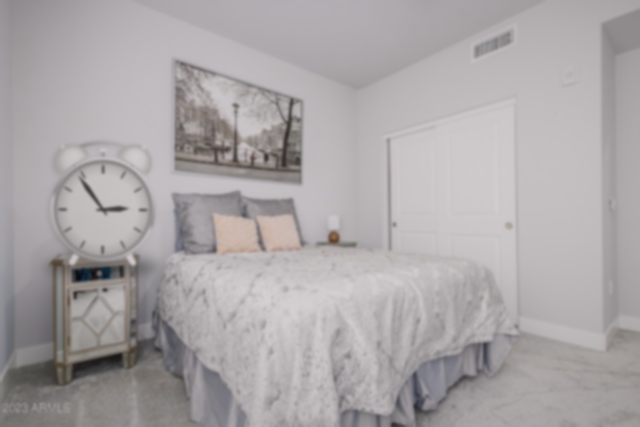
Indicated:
2.54
